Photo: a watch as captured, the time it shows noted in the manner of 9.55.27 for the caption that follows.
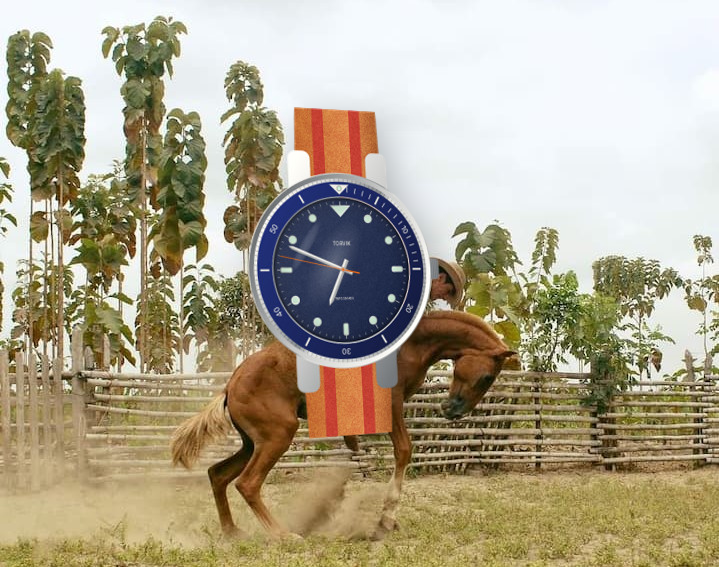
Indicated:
6.48.47
